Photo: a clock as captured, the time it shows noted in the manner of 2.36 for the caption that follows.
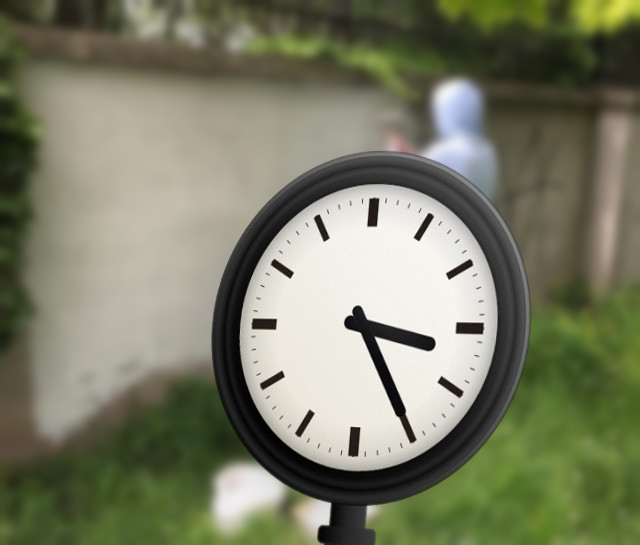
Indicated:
3.25
